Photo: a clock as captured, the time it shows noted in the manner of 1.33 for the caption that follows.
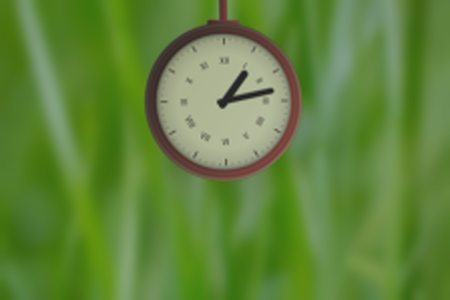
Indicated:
1.13
